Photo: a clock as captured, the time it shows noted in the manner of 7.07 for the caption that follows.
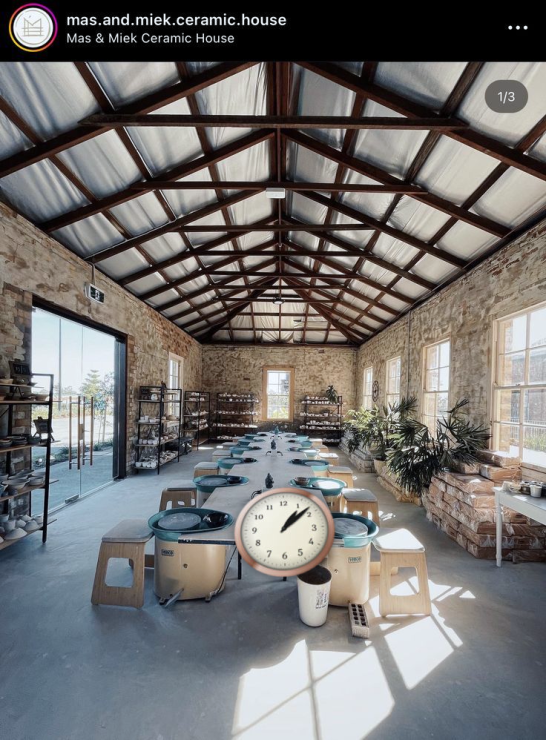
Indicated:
1.08
